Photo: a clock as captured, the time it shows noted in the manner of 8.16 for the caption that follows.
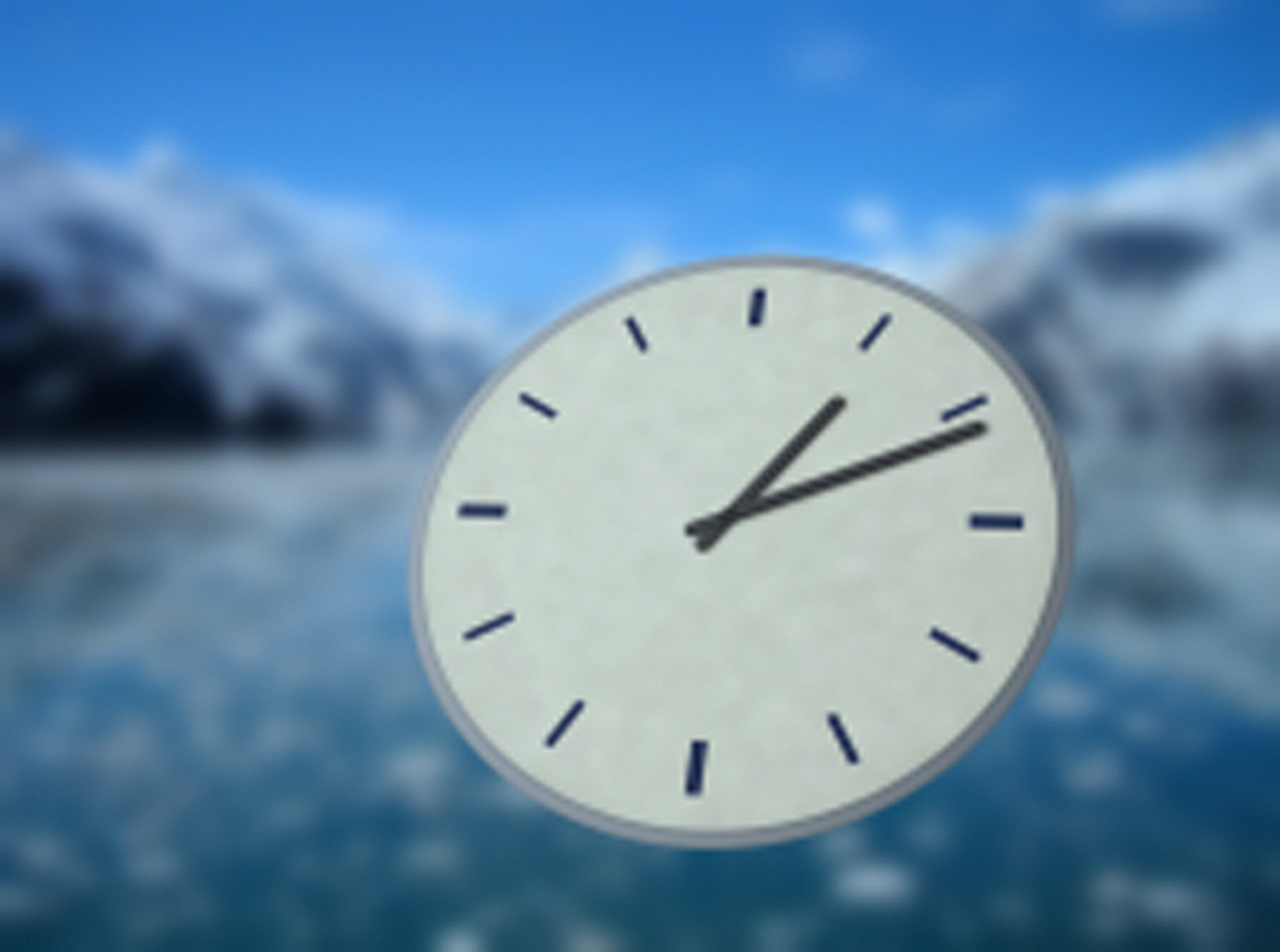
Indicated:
1.11
